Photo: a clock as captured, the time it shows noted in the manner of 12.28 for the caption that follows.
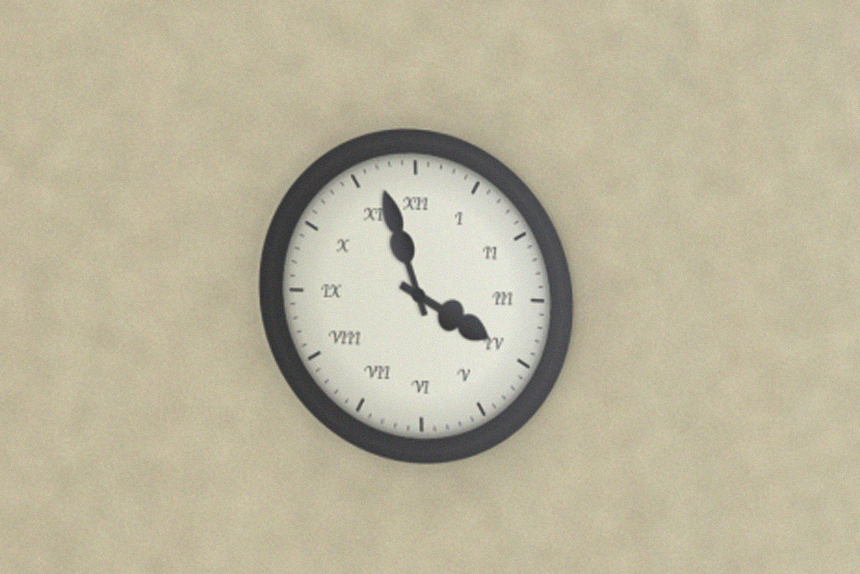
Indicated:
3.57
